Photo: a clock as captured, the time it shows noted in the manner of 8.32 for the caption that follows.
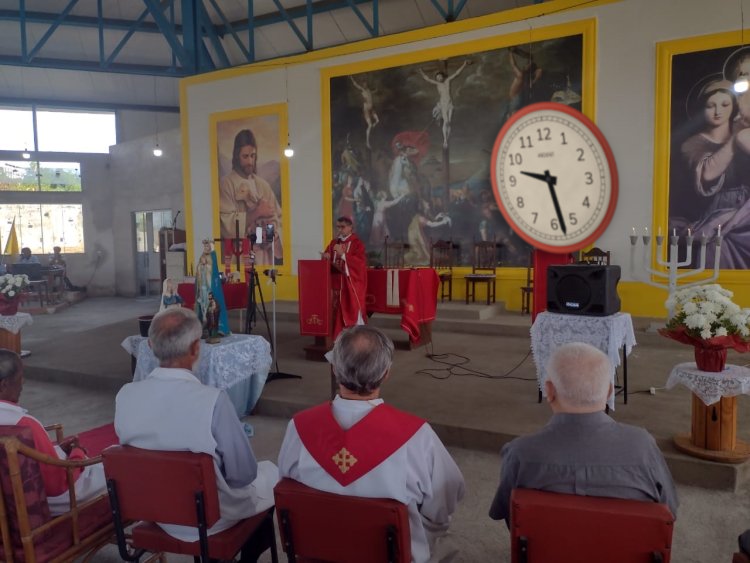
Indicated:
9.28
